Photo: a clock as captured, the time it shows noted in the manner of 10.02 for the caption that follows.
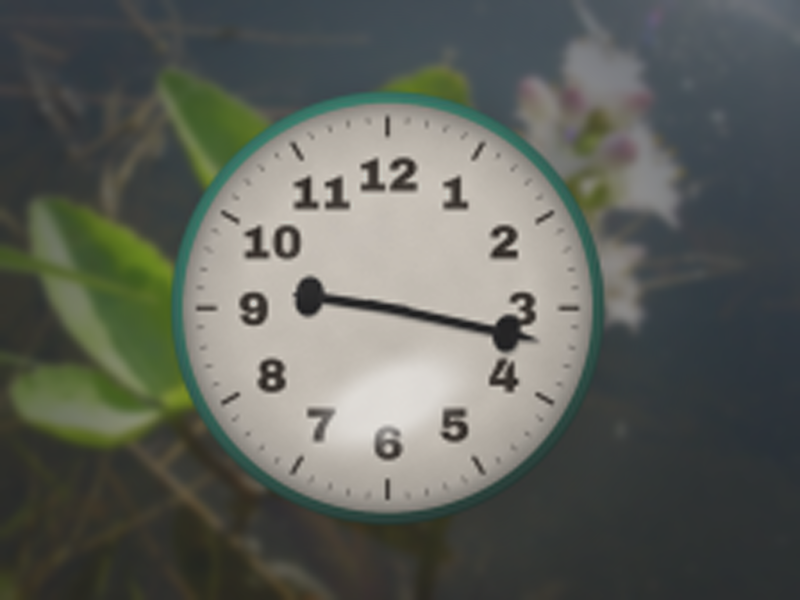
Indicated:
9.17
